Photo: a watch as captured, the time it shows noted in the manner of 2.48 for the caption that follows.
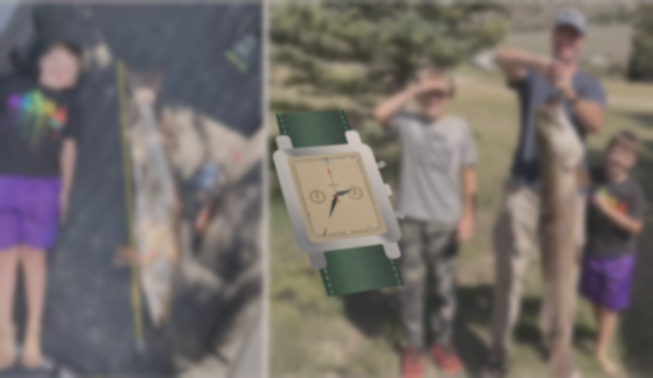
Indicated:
2.35
